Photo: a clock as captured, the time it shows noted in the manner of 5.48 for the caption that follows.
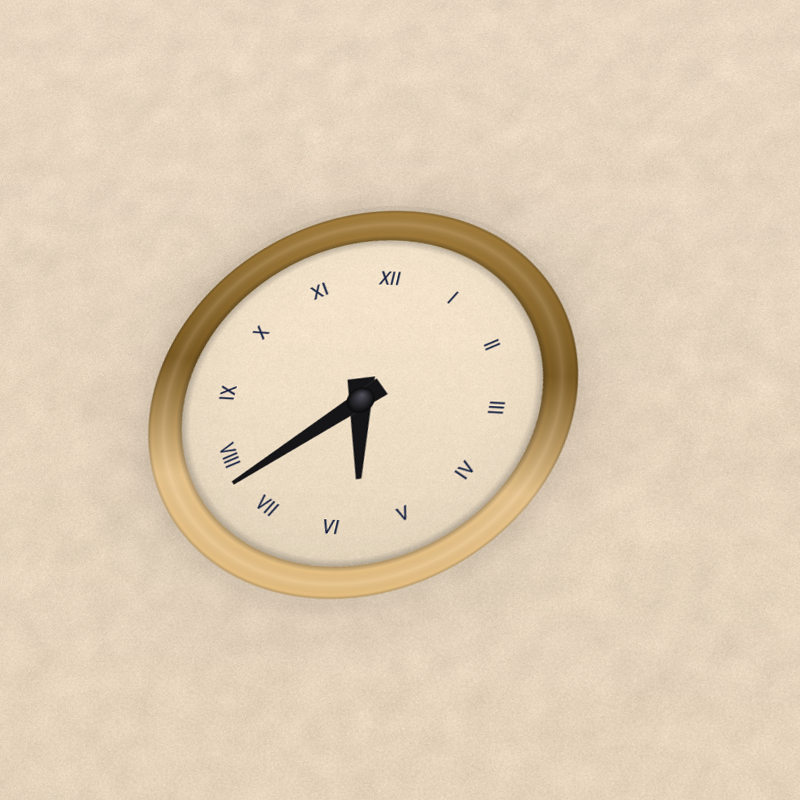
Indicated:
5.38
